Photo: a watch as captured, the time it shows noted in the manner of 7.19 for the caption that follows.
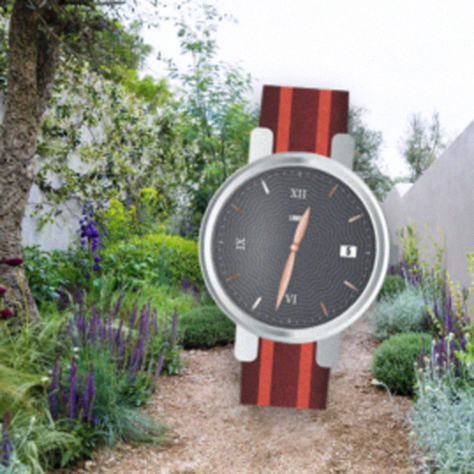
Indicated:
12.32
